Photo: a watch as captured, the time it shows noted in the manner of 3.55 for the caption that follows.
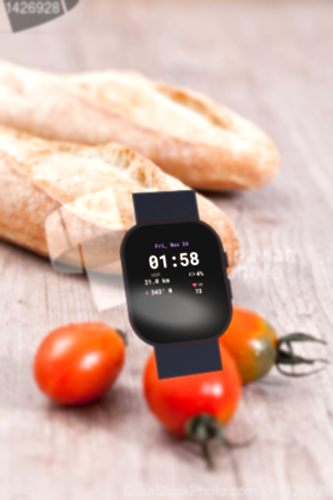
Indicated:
1.58
